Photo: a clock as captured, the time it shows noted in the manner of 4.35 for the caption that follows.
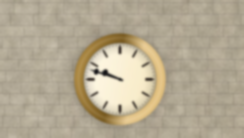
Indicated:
9.48
